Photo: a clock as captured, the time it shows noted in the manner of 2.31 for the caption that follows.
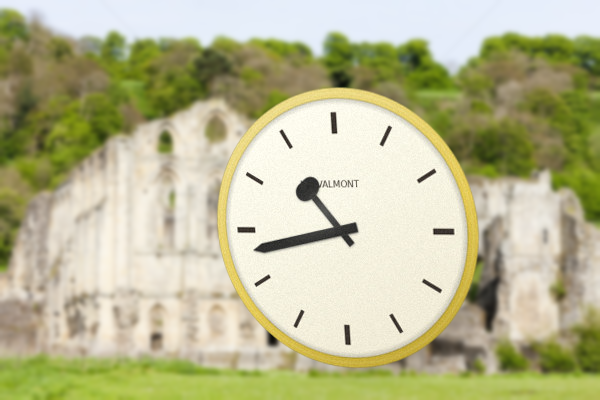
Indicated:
10.43
